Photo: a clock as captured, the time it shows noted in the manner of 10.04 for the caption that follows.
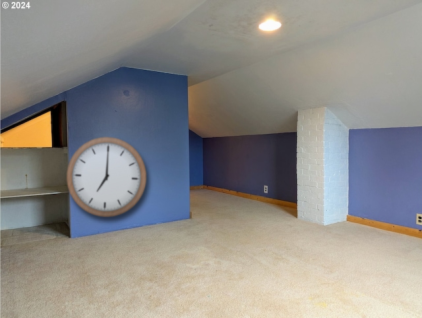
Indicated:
7.00
